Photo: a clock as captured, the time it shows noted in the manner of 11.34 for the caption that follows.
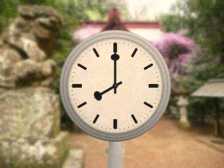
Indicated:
8.00
